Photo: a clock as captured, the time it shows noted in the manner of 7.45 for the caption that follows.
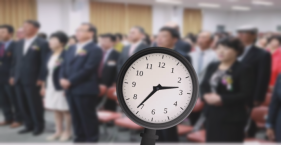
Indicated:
2.36
